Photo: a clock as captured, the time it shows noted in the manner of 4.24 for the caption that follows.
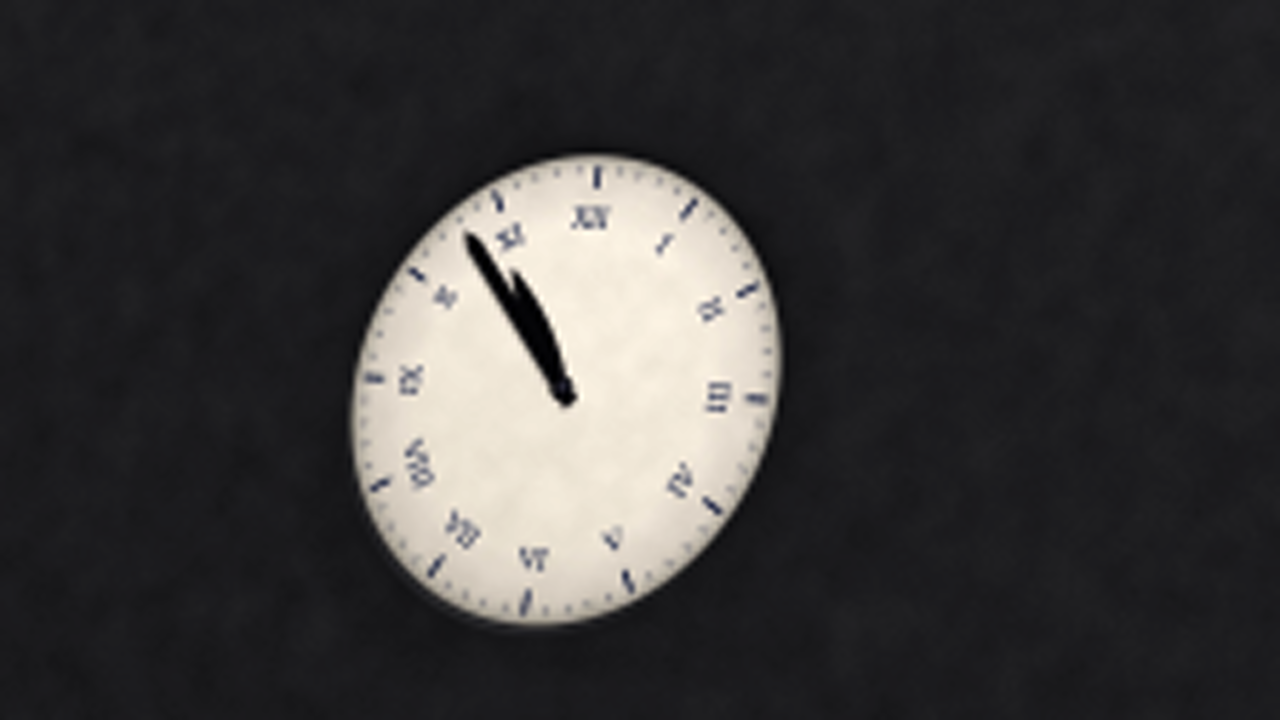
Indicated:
10.53
